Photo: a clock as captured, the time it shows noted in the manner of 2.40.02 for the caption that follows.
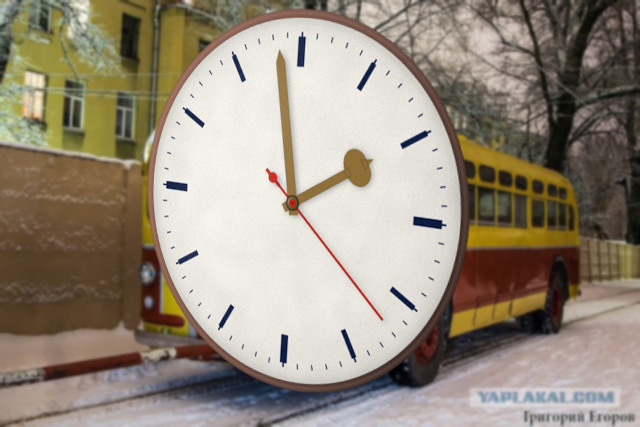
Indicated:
1.58.22
